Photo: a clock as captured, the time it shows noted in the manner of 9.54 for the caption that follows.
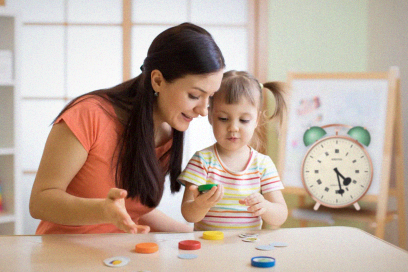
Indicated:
4.28
